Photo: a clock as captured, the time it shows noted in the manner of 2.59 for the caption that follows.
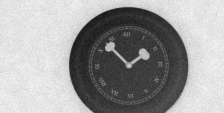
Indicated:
1.53
